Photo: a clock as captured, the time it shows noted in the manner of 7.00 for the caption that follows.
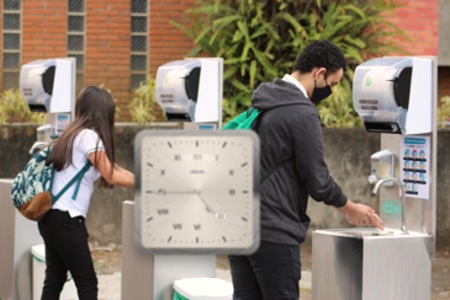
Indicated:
4.45
